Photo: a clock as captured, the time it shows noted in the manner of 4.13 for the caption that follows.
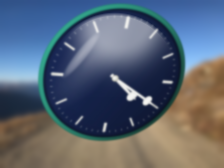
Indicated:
4.20
